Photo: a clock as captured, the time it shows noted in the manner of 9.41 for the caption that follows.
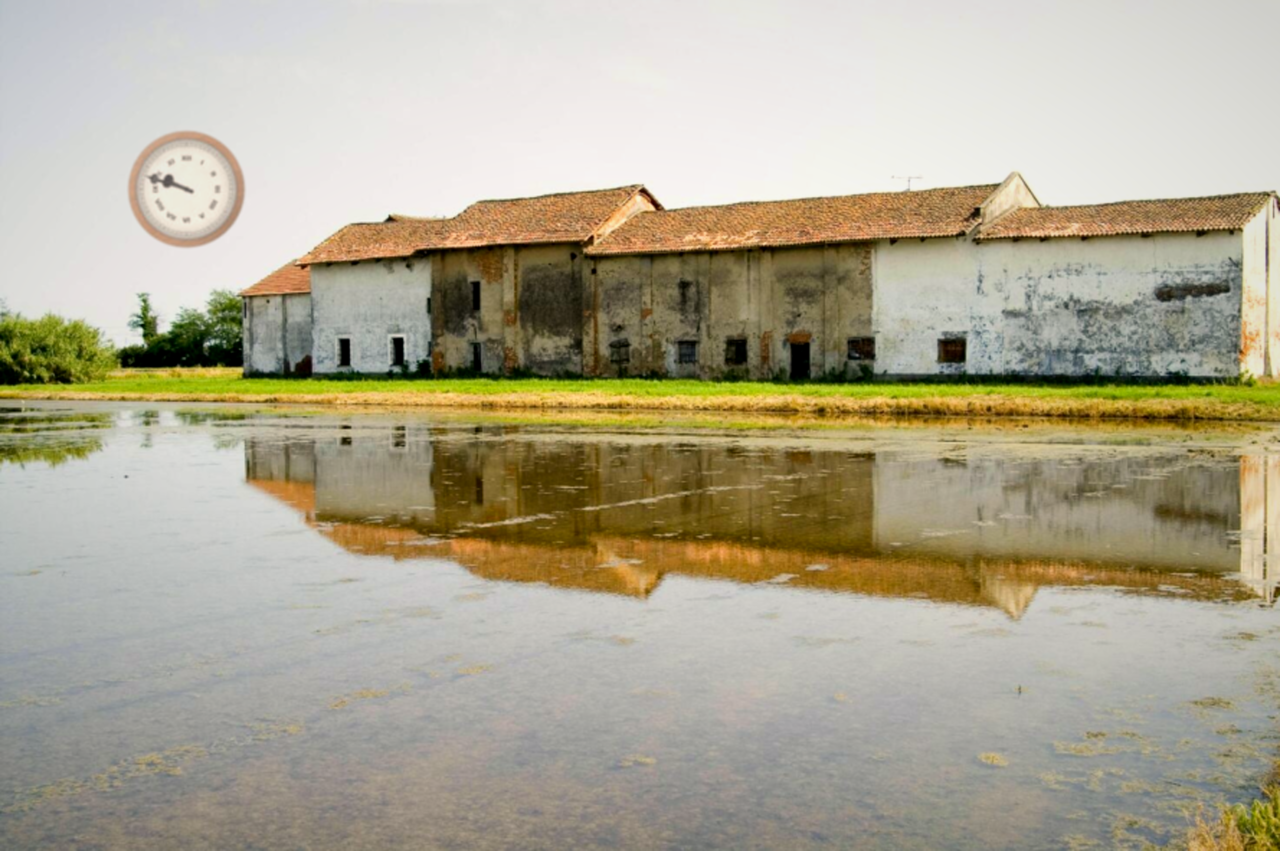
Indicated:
9.48
